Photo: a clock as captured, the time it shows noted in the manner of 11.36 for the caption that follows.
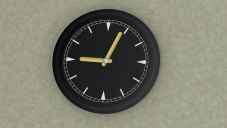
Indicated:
9.04
